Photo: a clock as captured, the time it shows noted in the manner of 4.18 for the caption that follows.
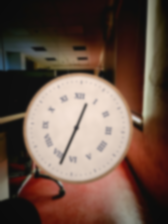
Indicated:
12.33
